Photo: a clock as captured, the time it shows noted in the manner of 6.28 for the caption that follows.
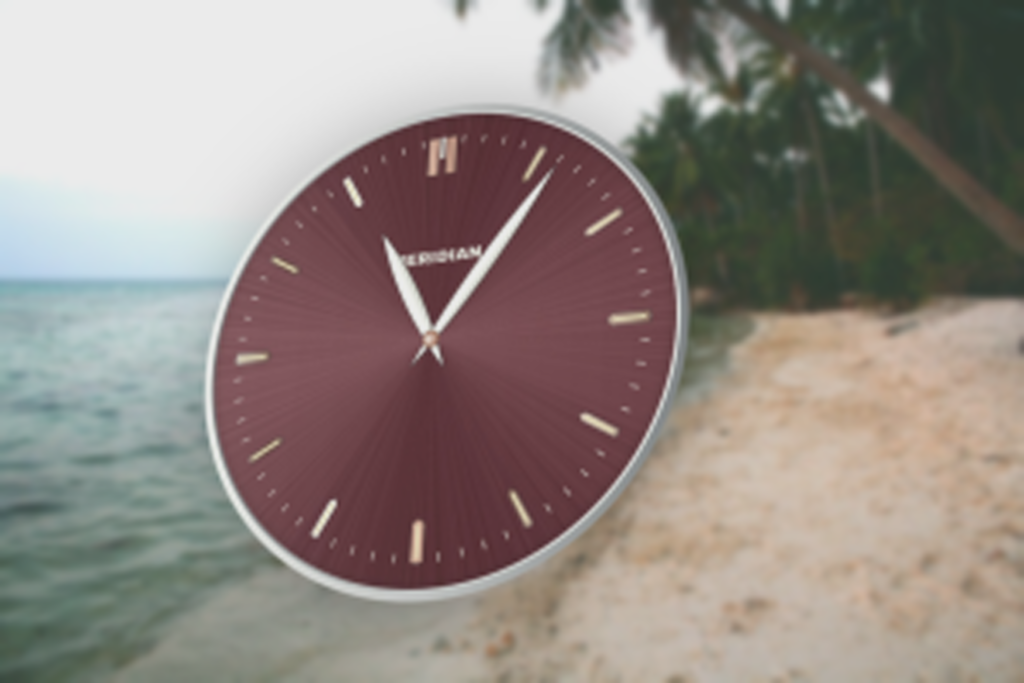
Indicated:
11.06
